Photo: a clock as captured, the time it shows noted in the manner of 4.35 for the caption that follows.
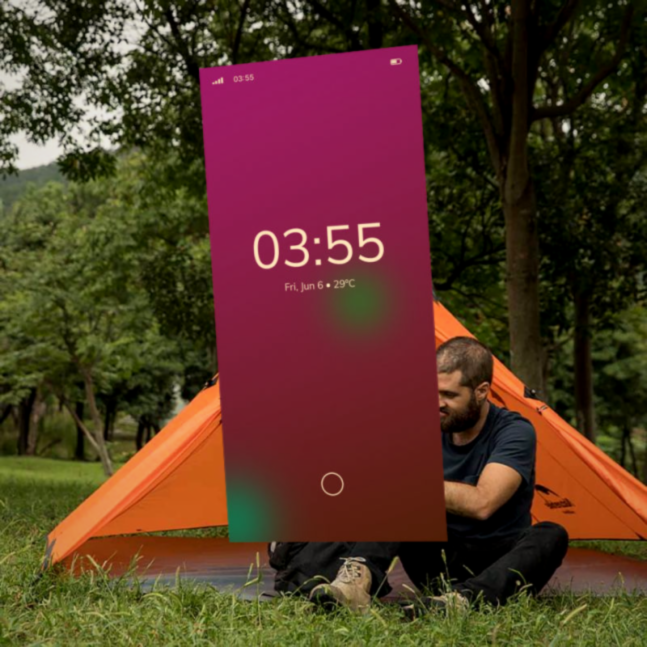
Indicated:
3.55
